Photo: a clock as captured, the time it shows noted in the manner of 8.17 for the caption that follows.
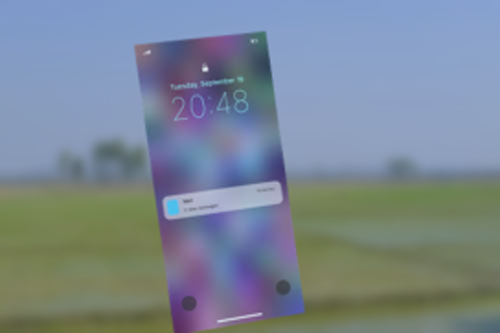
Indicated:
20.48
